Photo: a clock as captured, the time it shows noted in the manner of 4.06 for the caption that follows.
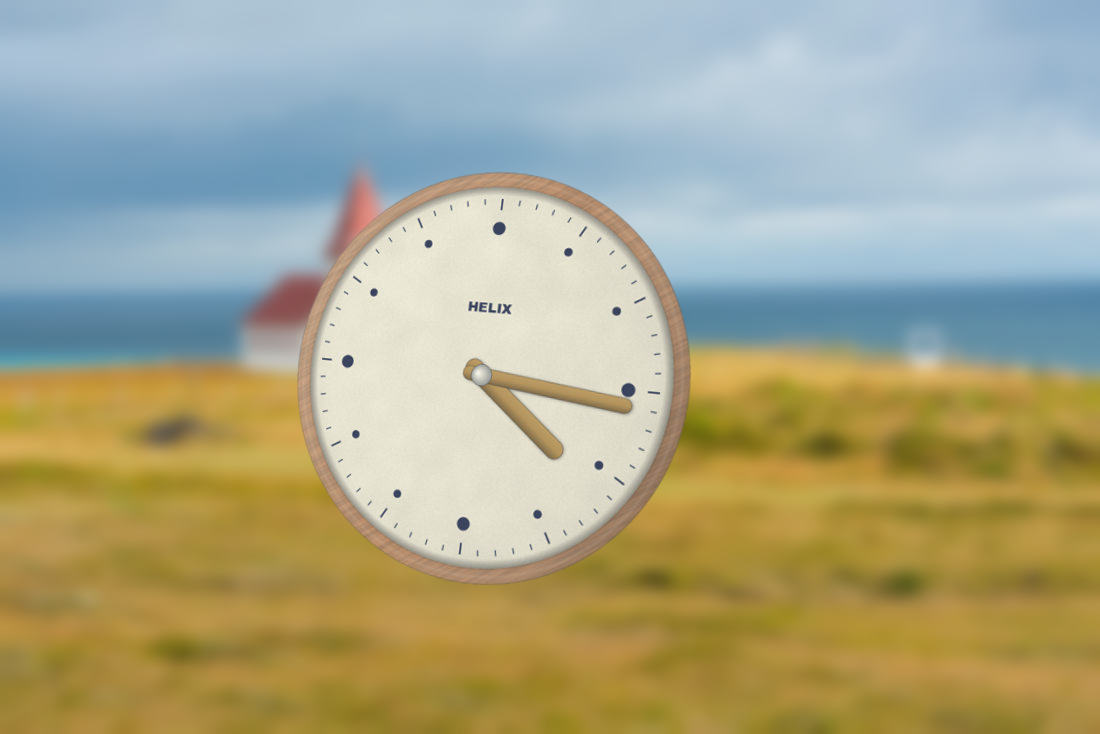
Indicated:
4.16
